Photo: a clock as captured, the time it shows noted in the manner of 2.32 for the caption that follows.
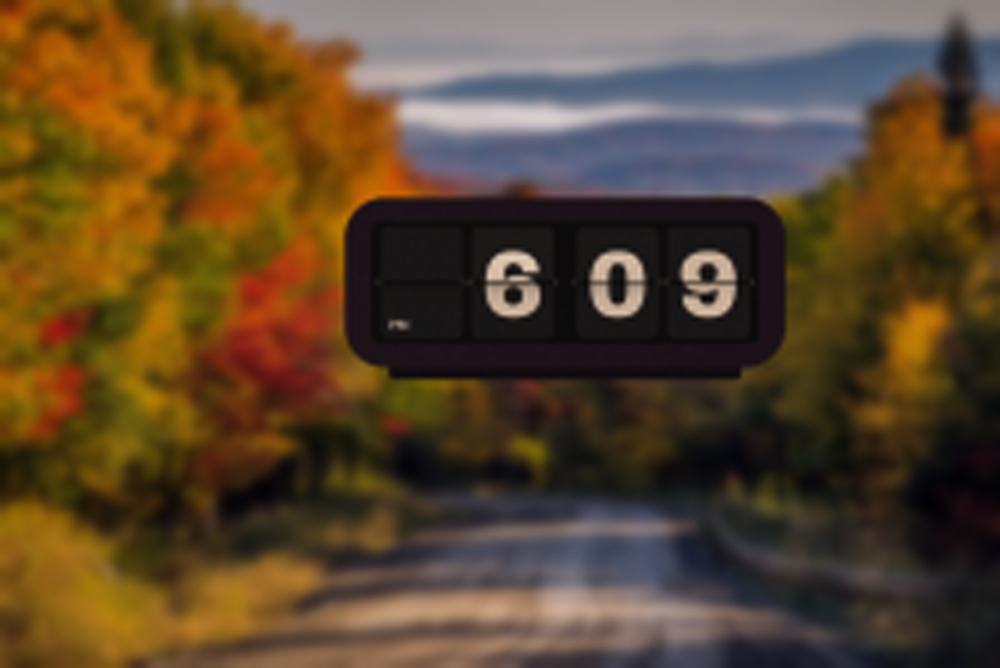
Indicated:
6.09
